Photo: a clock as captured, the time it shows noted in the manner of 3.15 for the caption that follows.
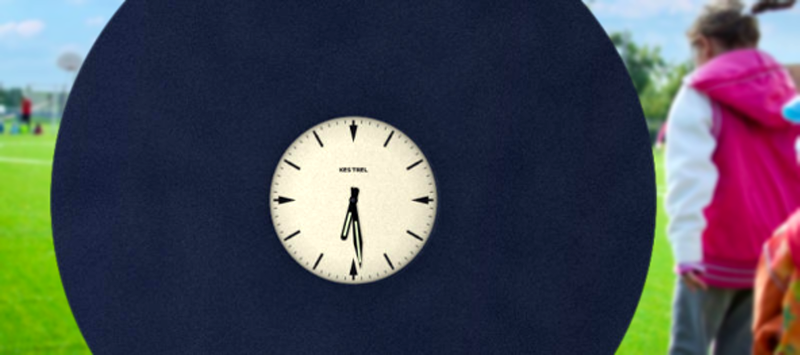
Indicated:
6.29
